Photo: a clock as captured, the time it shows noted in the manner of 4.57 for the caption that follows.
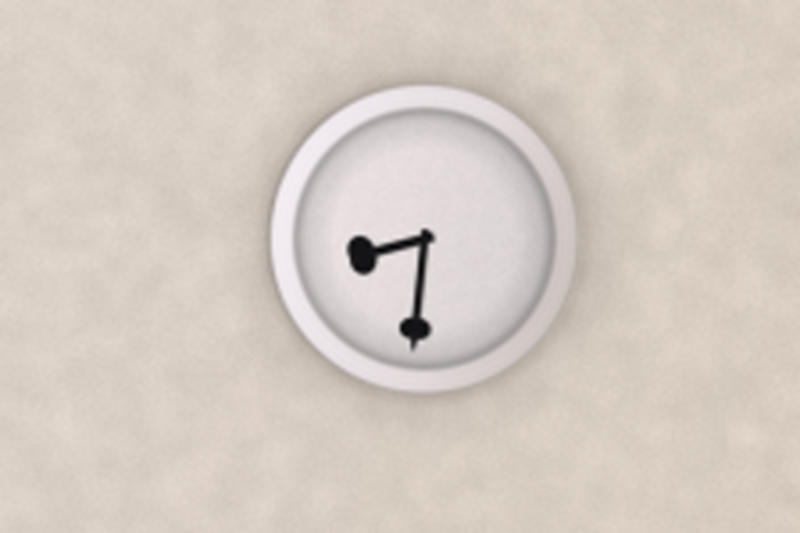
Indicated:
8.31
